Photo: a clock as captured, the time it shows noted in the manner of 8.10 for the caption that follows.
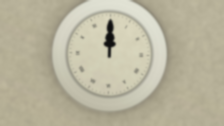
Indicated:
12.00
